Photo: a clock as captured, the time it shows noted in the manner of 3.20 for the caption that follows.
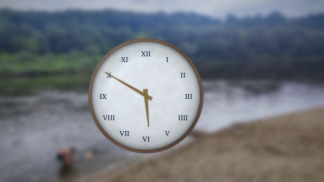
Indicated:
5.50
